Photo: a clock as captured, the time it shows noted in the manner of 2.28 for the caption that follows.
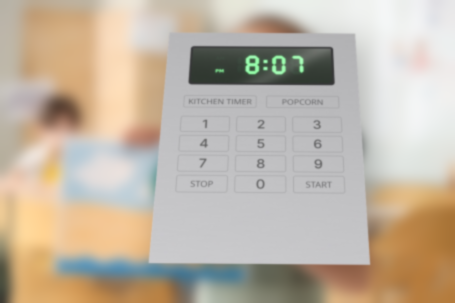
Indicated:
8.07
